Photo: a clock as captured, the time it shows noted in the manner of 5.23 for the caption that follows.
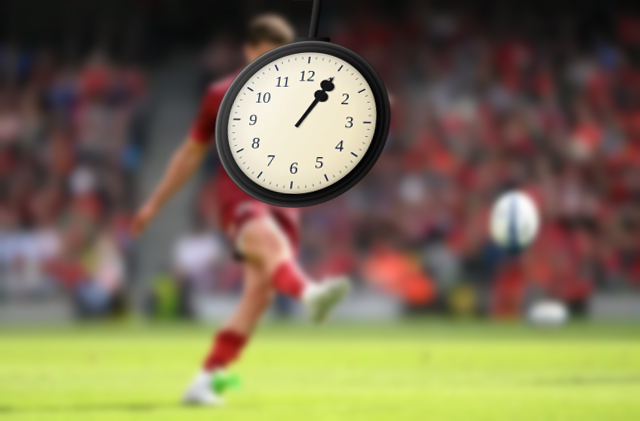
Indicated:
1.05
